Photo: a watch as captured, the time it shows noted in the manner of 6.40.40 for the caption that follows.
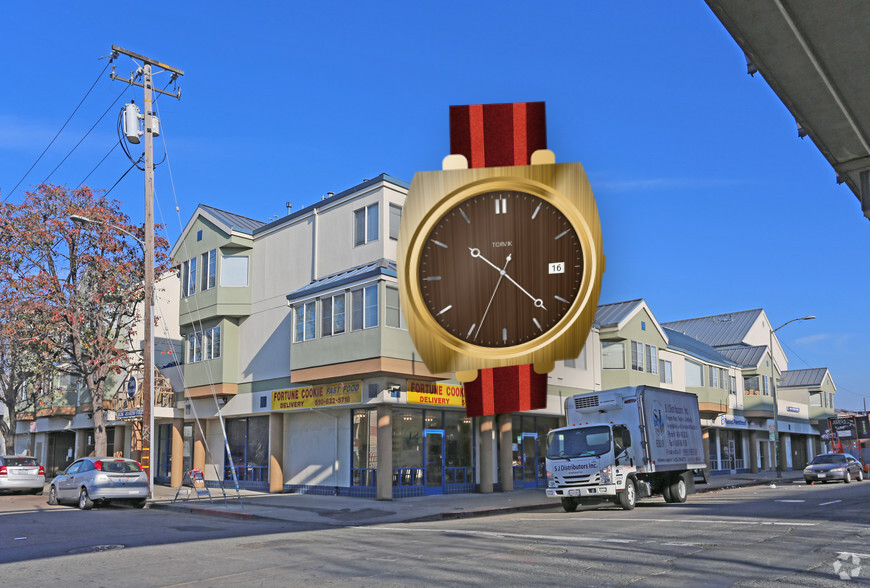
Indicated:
10.22.34
